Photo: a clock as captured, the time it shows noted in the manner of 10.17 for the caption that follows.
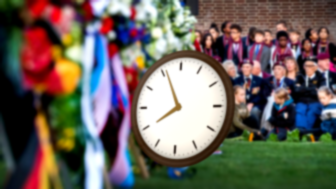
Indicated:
7.56
